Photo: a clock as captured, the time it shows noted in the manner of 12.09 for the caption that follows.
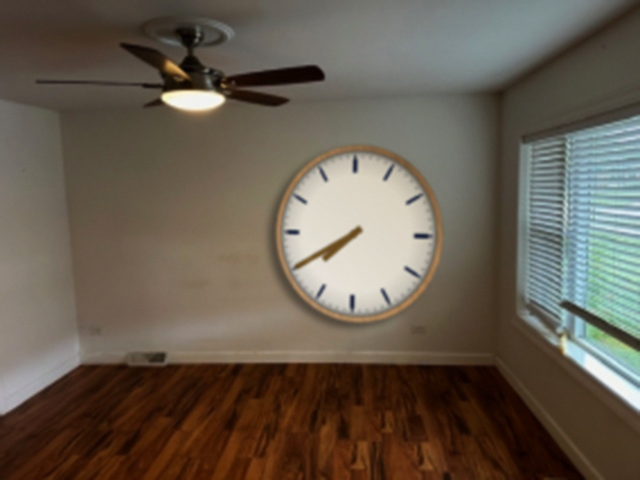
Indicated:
7.40
